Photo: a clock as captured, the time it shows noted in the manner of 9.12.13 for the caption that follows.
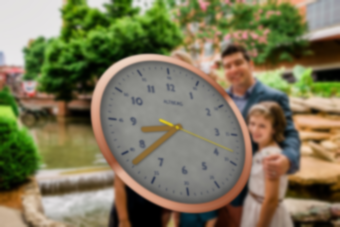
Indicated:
8.38.18
